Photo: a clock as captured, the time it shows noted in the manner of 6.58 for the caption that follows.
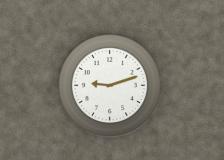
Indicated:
9.12
